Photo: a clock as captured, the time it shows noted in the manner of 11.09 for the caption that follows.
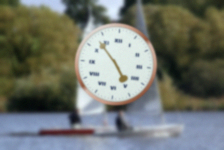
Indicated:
4.53
